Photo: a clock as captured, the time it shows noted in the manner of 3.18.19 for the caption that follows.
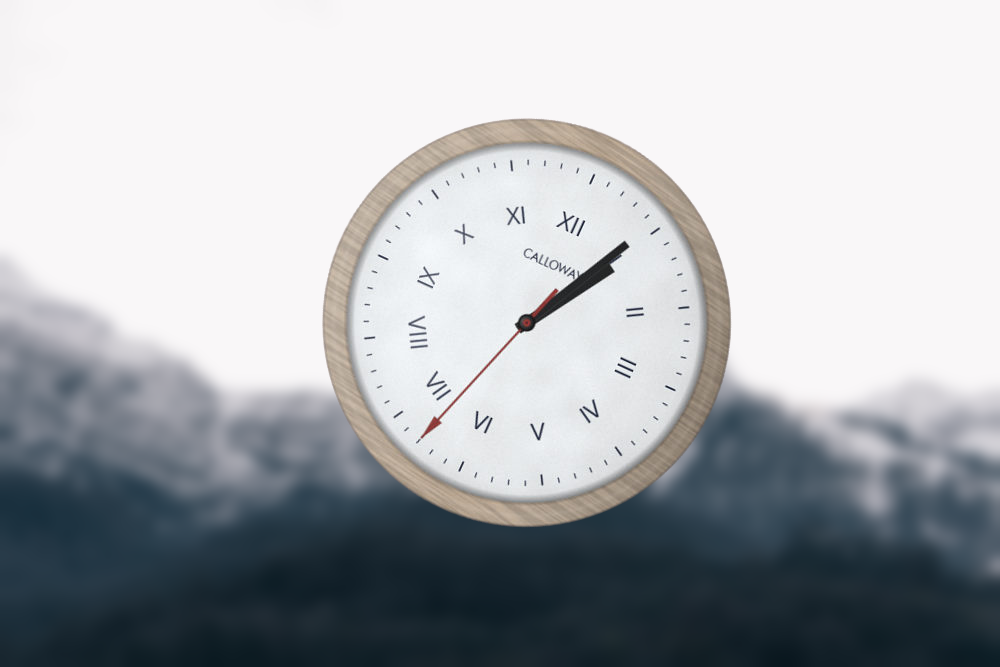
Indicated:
1.04.33
